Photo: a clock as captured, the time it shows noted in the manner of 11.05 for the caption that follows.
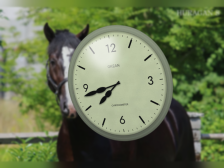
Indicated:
7.43
